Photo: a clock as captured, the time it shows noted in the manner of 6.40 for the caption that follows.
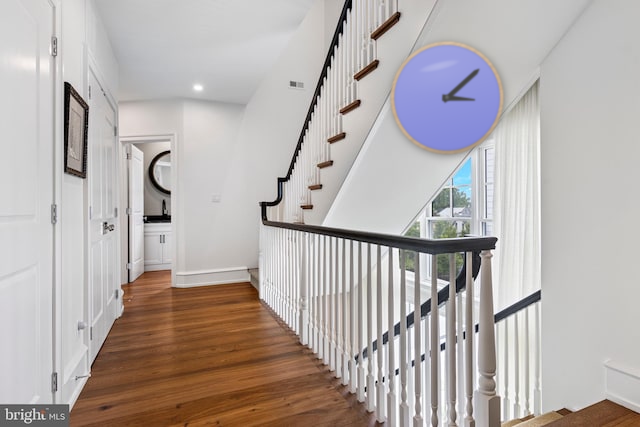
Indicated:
3.08
